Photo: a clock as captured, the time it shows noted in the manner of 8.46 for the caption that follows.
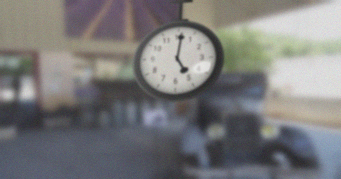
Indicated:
5.01
